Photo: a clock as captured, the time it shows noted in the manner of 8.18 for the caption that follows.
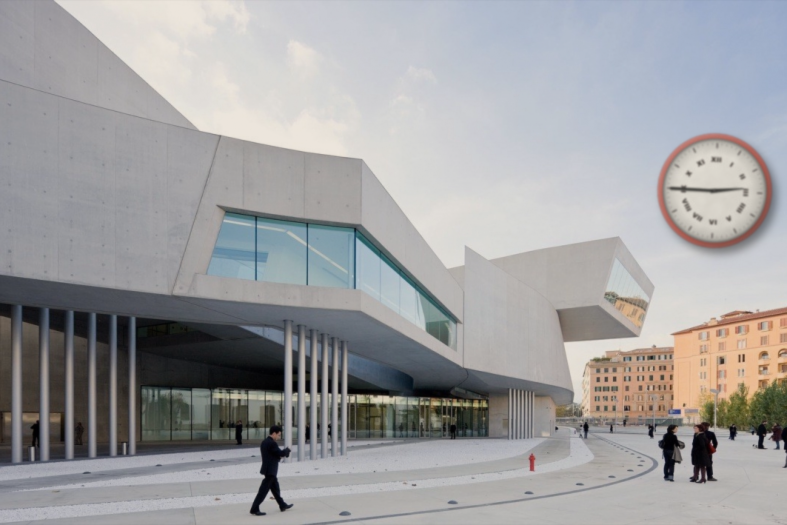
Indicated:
2.45
